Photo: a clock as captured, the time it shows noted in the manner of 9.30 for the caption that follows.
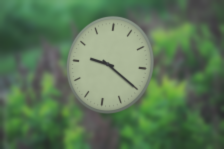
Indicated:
9.20
